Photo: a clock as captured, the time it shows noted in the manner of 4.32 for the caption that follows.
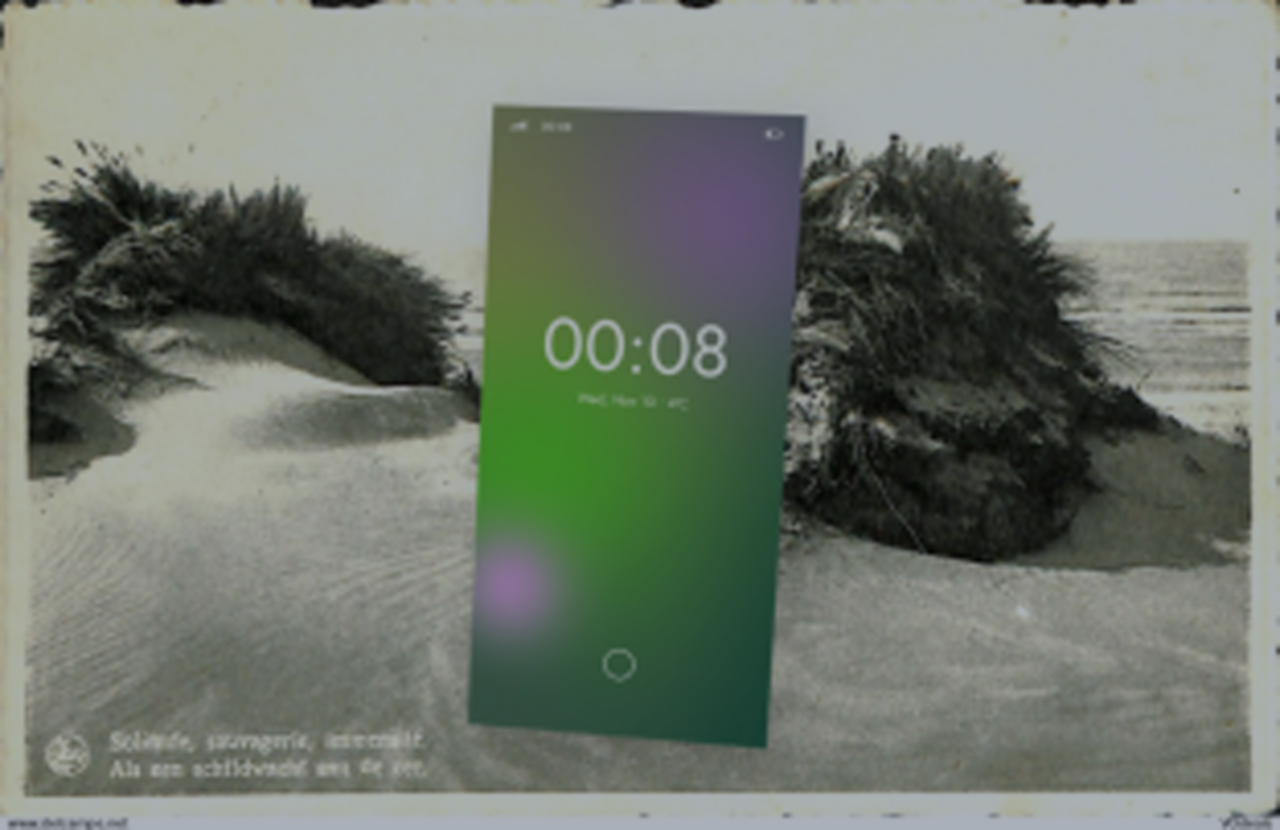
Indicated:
0.08
